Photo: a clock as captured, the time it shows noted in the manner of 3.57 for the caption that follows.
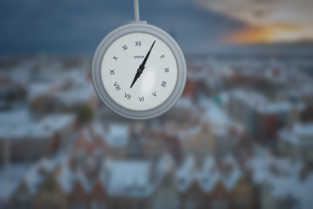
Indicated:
7.05
